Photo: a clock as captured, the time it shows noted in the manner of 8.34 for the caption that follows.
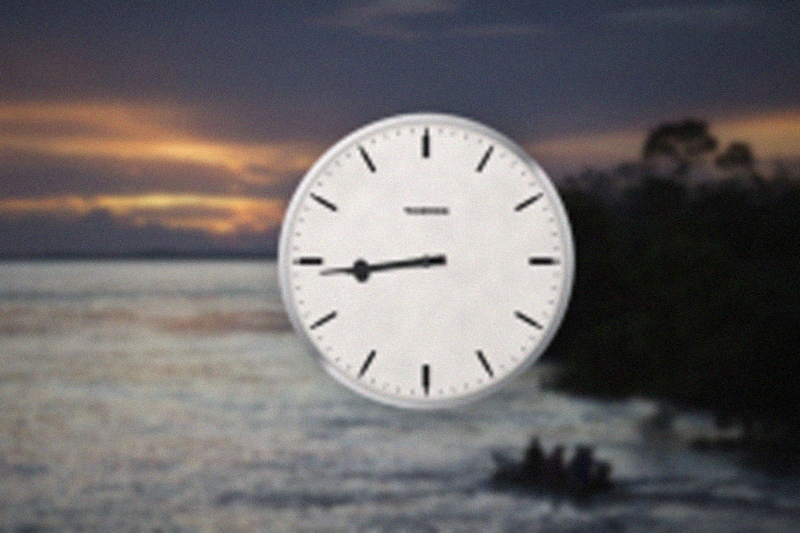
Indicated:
8.44
